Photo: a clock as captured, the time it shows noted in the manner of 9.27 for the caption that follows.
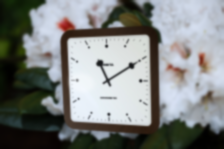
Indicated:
11.10
